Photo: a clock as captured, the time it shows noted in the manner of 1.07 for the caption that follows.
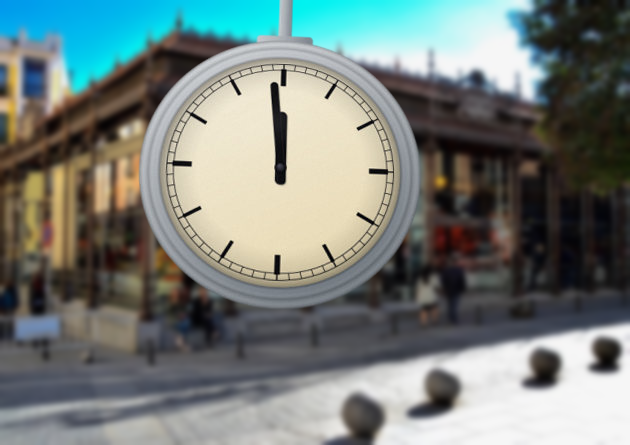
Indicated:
11.59
